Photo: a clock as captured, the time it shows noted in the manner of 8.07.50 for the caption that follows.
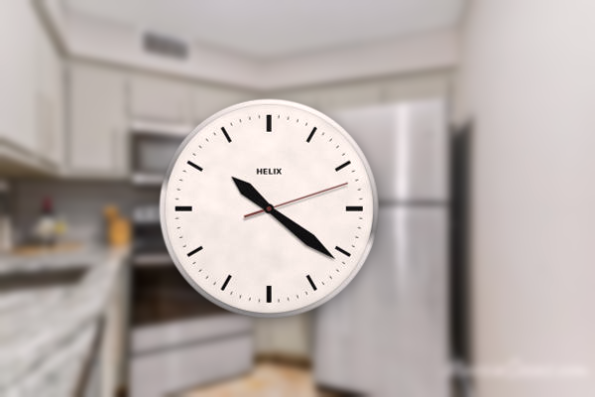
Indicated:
10.21.12
